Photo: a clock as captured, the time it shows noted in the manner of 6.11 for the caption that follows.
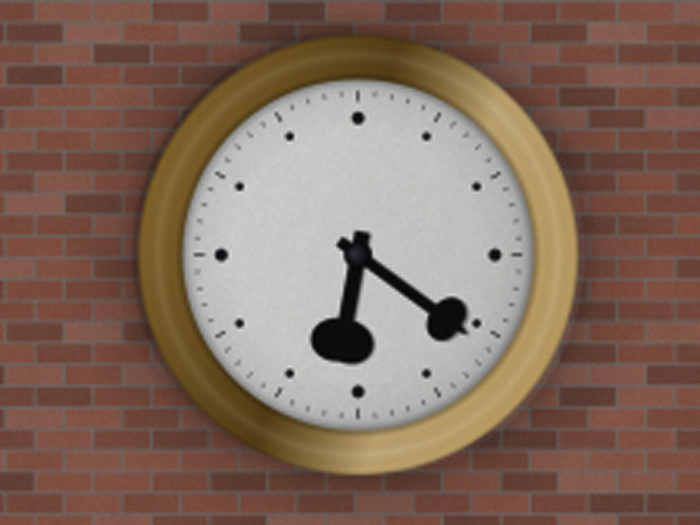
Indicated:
6.21
